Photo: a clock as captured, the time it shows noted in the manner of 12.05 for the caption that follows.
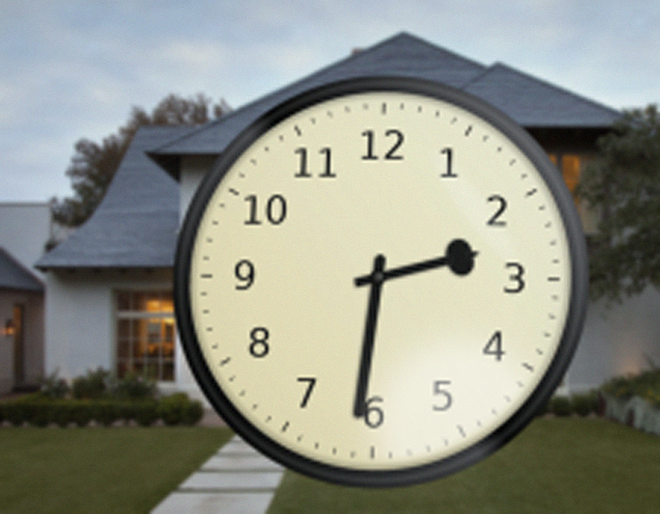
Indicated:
2.31
